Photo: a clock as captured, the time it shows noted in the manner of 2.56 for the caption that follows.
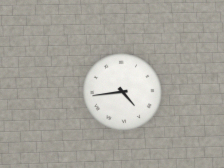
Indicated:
4.44
